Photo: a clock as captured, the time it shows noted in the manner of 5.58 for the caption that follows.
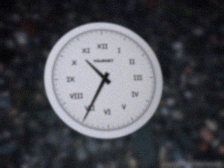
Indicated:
10.35
